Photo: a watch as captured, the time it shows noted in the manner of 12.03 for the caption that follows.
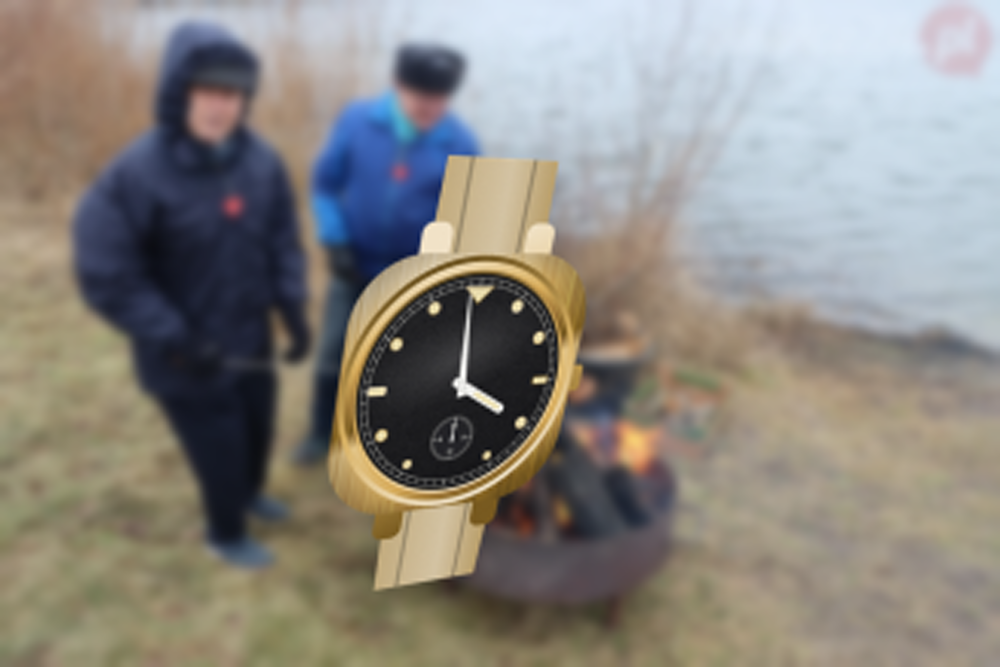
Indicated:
3.59
